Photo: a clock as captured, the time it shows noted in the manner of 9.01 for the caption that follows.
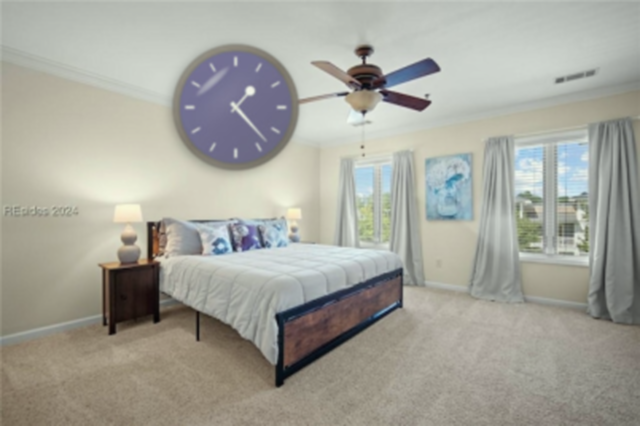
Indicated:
1.23
